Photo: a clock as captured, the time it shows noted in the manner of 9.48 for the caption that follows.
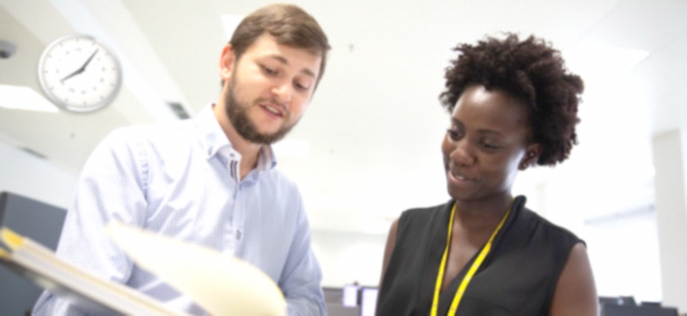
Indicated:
8.07
